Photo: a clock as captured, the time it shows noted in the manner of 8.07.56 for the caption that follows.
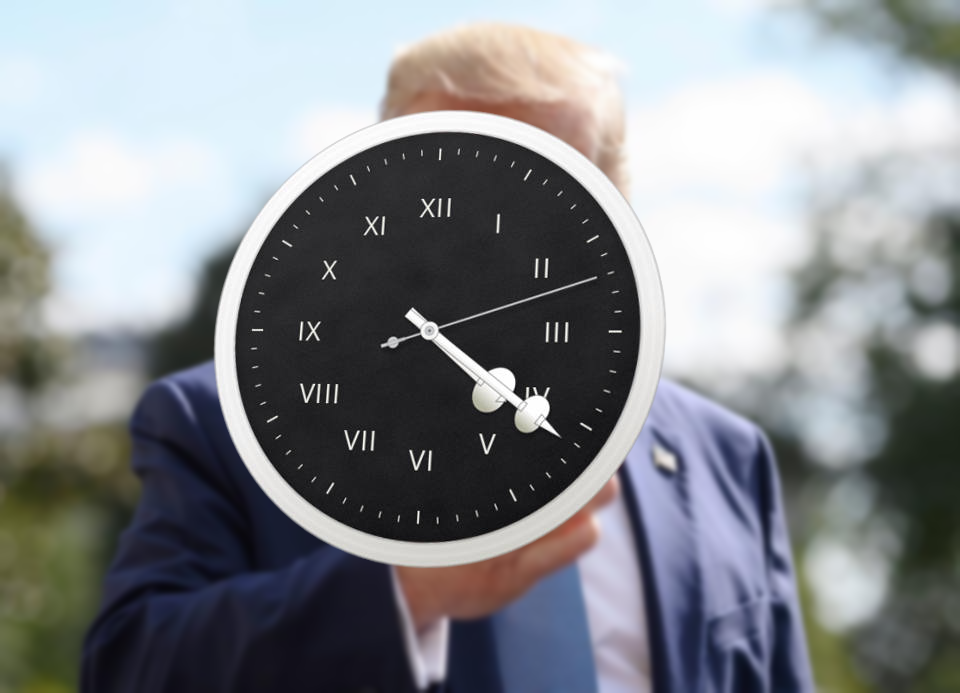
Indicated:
4.21.12
